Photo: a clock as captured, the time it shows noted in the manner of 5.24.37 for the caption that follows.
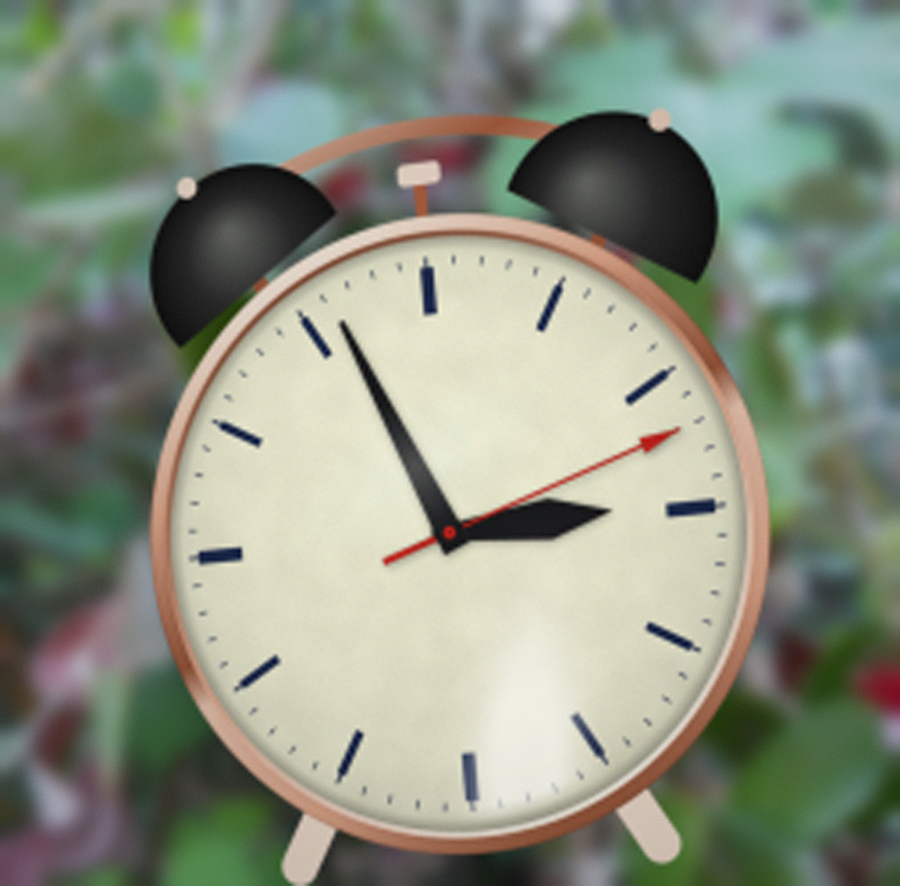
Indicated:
2.56.12
